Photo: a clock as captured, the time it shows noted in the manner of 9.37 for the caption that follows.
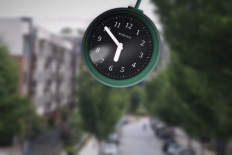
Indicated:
5.50
